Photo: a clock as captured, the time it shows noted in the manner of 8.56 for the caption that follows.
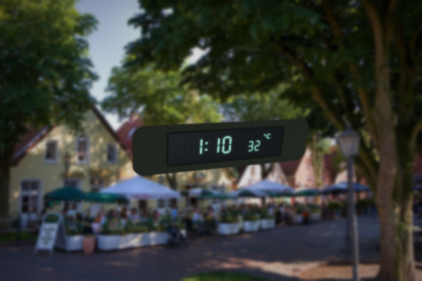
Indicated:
1.10
